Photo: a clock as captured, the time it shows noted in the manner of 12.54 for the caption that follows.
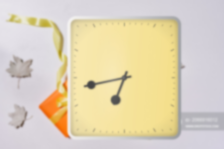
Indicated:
6.43
